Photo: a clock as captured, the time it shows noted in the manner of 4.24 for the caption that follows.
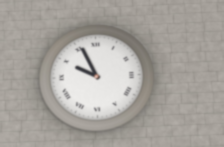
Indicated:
9.56
